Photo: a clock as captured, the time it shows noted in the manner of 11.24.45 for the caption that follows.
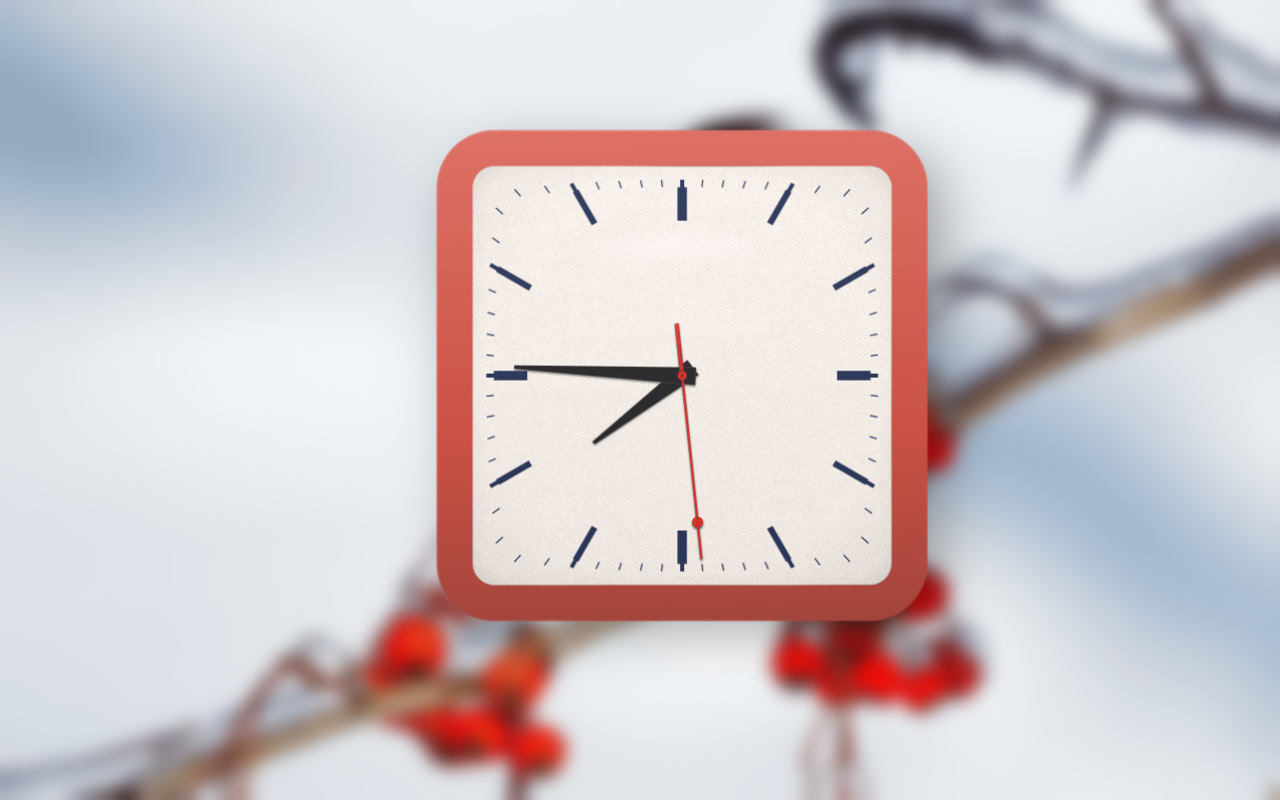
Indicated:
7.45.29
